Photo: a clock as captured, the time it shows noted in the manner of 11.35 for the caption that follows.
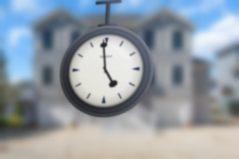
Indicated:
4.59
